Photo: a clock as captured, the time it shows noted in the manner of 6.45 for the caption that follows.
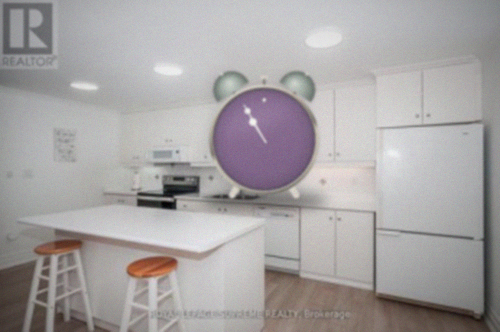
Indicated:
10.55
